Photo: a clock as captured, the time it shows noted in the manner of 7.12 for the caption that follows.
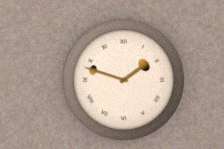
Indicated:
1.48
